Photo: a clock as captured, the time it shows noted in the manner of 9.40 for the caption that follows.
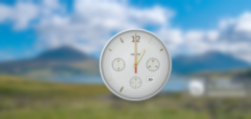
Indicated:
1.00
